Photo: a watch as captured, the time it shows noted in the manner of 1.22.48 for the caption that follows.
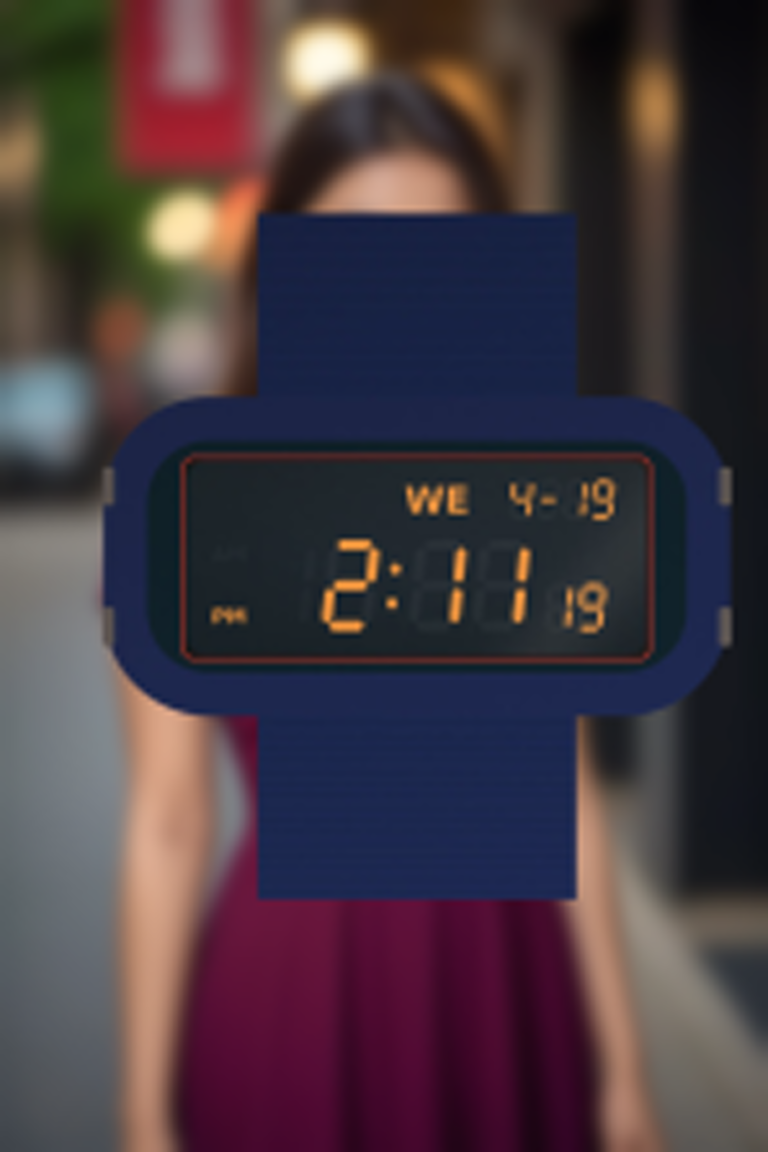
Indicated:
2.11.19
